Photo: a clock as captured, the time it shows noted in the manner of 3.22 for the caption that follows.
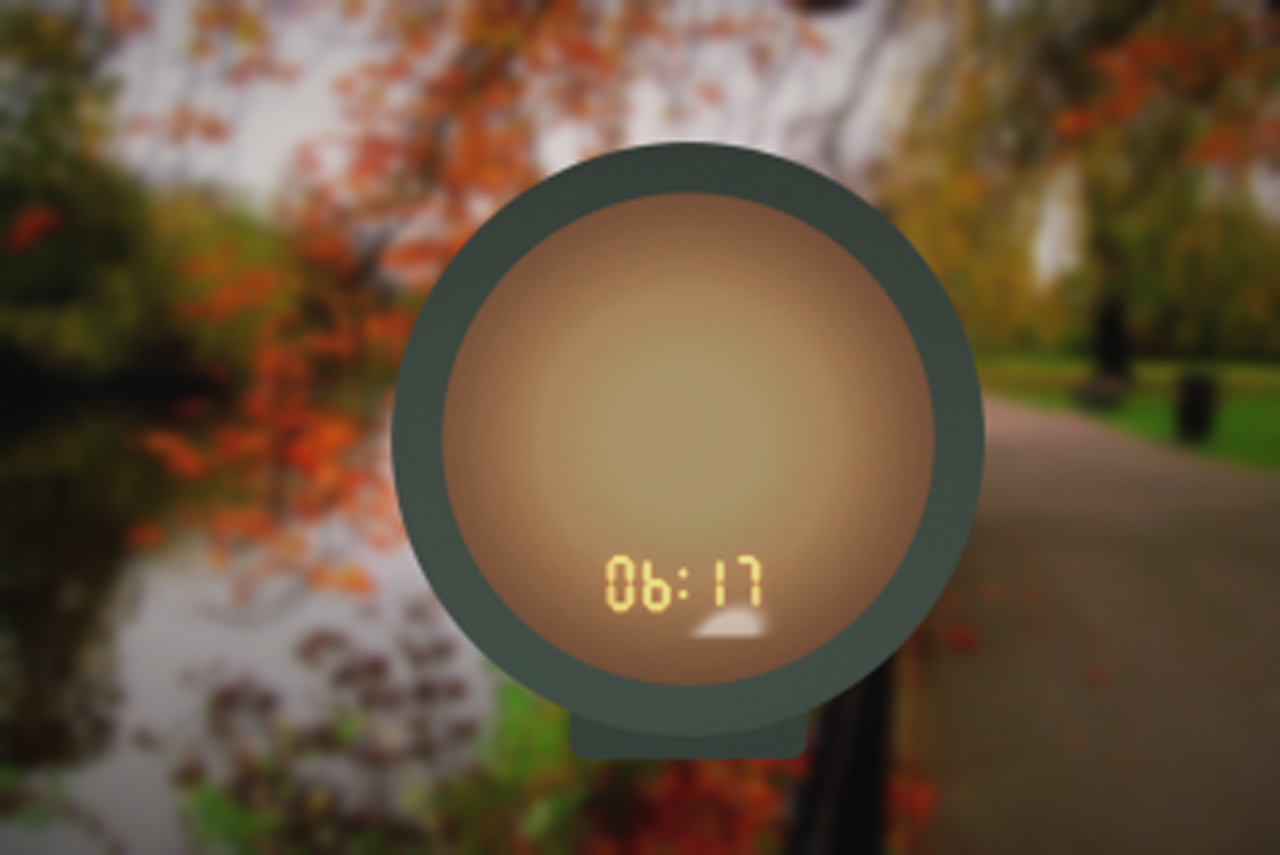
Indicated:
6.17
